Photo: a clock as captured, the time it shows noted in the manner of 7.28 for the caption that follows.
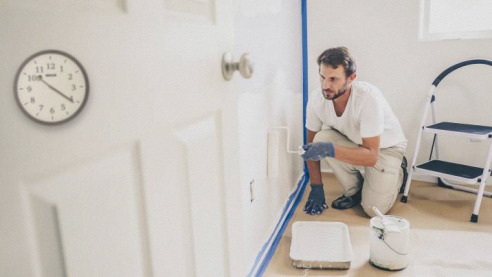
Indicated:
10.21
